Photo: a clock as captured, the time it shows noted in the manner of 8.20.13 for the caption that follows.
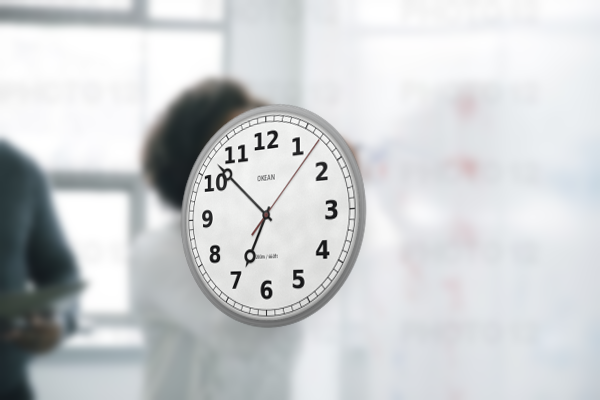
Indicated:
6.52.07
